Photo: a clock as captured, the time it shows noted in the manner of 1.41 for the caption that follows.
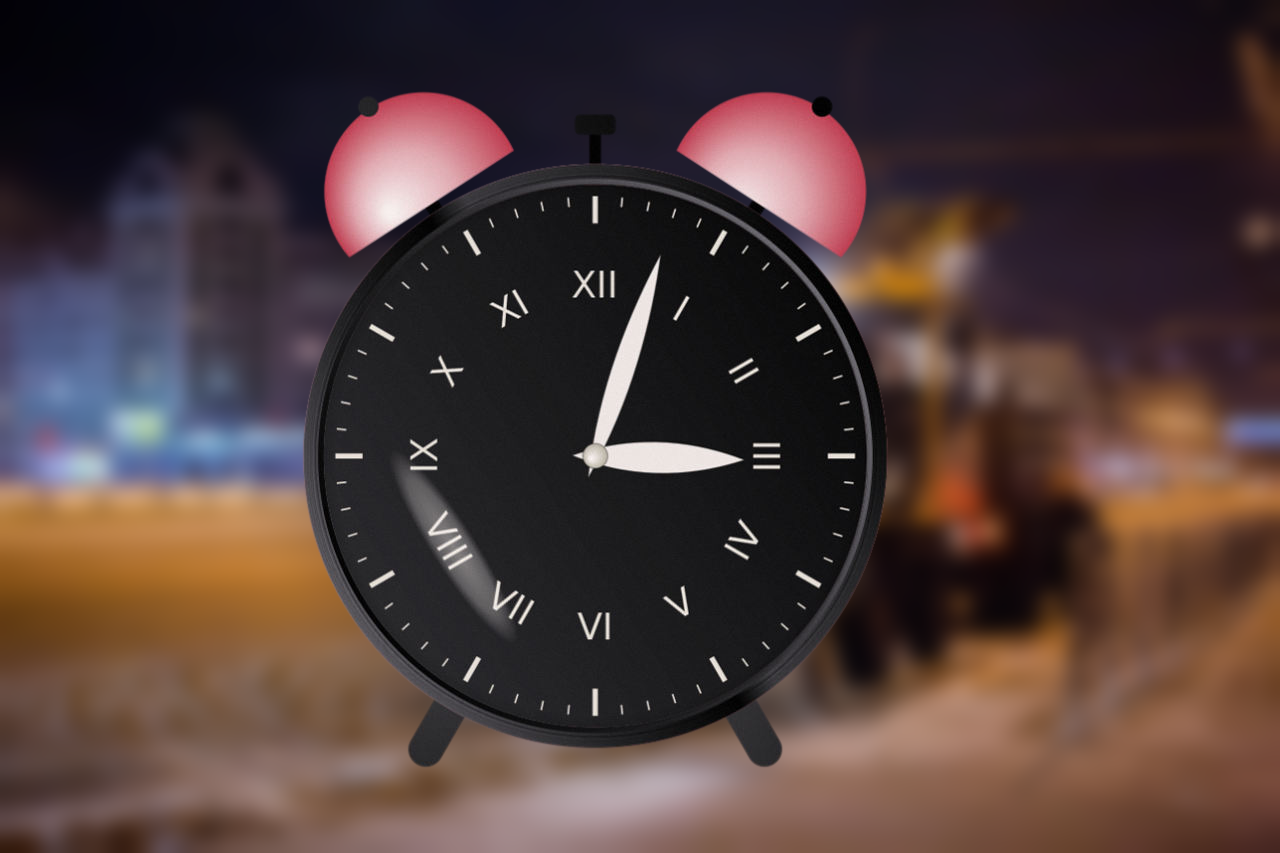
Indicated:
3.03
